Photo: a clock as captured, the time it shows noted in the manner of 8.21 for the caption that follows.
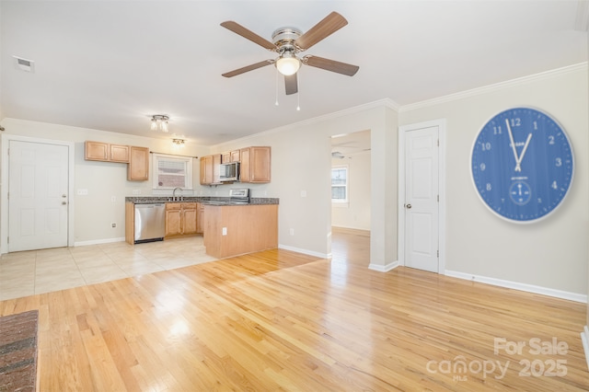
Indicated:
12.58
